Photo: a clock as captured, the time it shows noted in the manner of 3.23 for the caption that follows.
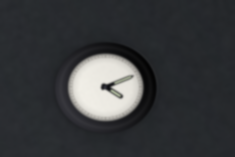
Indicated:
4.11
